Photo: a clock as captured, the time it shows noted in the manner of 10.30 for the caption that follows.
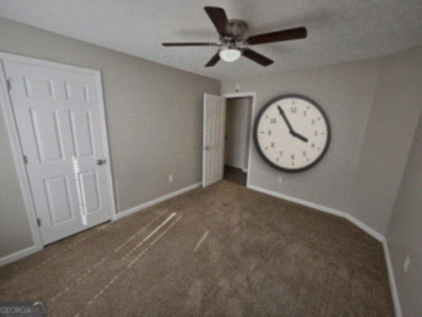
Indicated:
3.55
